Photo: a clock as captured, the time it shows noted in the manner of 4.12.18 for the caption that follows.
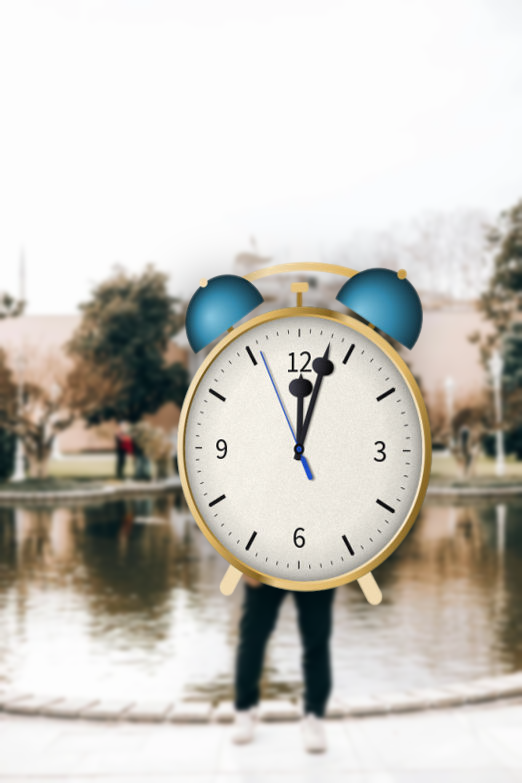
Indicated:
12.02.56
